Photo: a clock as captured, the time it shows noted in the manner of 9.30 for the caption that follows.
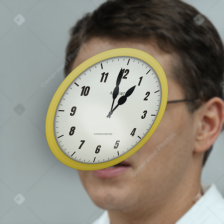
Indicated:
12.59
